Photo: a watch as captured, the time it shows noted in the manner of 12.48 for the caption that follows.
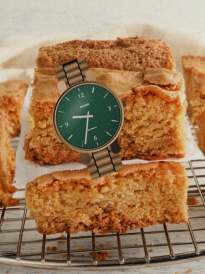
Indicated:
9.34
